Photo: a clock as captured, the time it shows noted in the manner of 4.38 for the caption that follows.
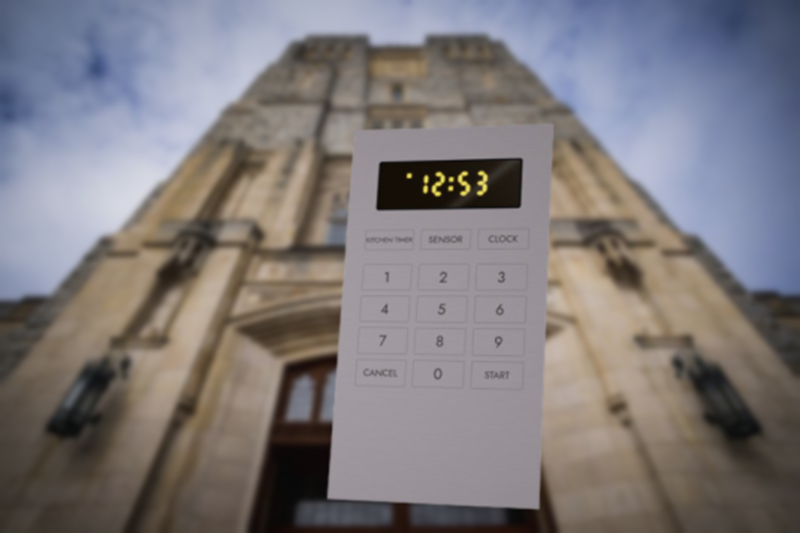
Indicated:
12.53
